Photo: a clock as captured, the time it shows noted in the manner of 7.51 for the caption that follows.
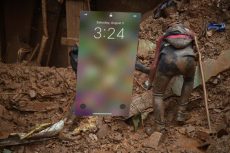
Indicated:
3.24
